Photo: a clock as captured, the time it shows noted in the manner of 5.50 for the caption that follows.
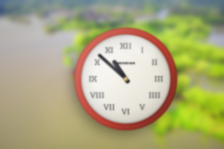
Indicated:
10.52
